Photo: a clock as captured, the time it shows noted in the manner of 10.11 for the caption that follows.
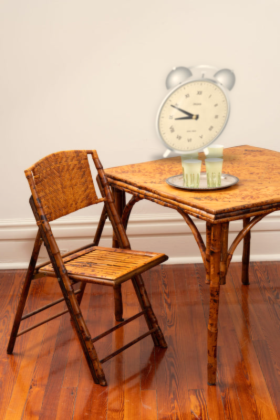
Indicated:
8.49
